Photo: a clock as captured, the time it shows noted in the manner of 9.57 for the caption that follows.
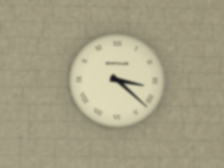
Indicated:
3.22
